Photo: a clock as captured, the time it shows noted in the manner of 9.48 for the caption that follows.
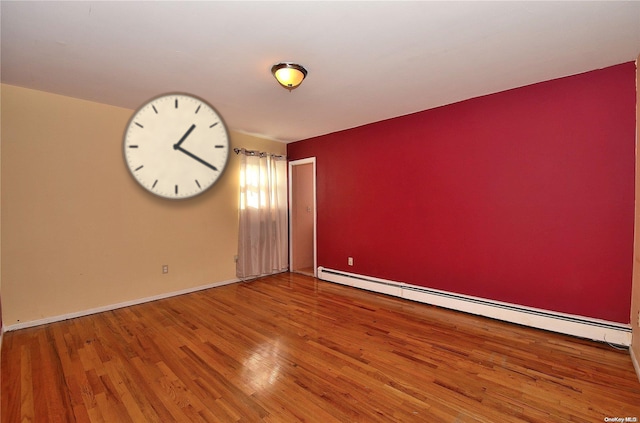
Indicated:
1.20
